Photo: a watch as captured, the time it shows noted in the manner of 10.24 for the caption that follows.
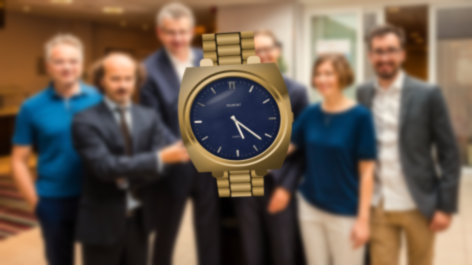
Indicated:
5.22
